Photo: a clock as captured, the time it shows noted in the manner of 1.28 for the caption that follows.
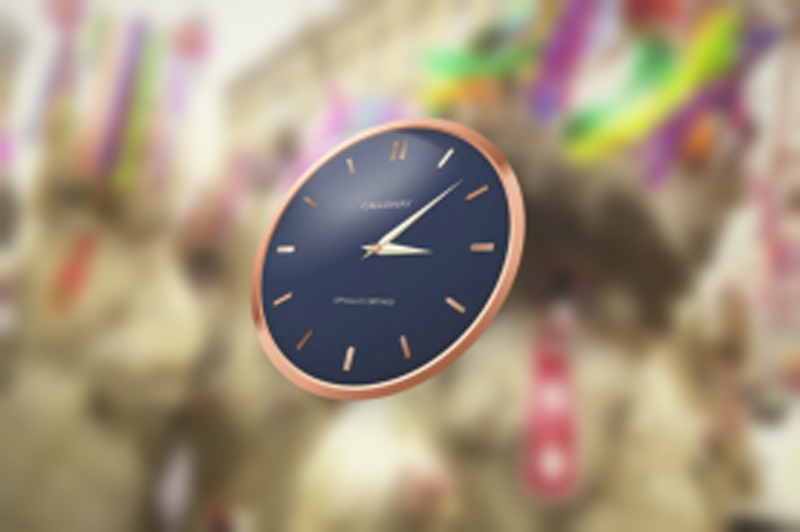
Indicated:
3.08
